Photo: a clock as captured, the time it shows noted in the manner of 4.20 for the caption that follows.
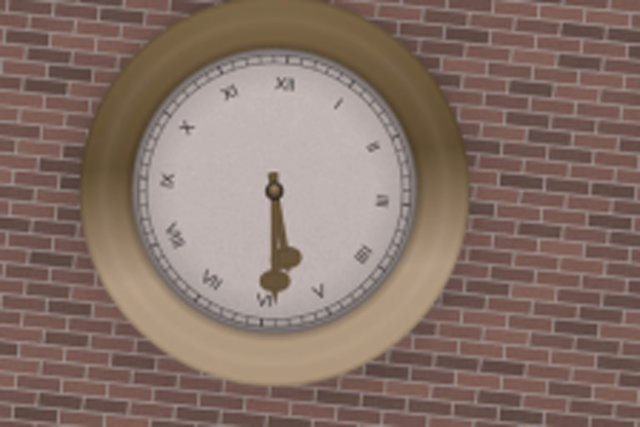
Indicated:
5.29
